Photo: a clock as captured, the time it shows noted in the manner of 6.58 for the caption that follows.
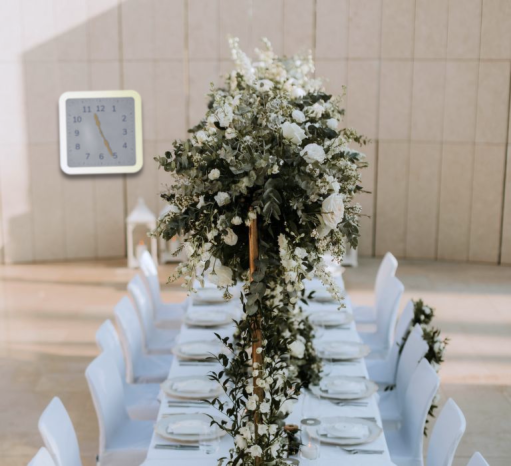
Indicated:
11.26
